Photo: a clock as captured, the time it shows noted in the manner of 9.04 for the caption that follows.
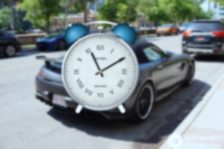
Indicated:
11.10
